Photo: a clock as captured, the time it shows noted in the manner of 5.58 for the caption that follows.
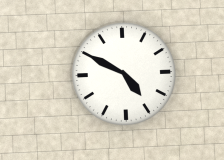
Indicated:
4.50
